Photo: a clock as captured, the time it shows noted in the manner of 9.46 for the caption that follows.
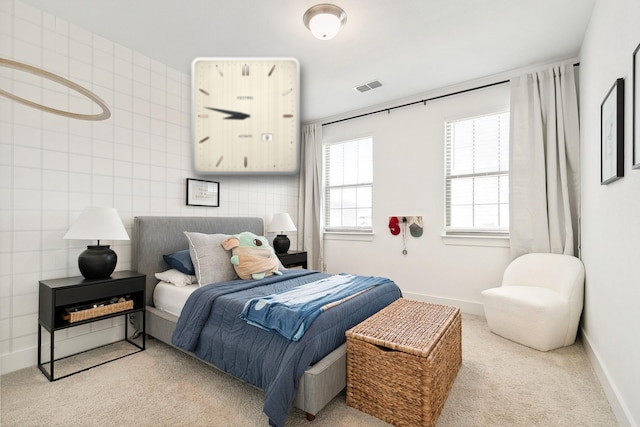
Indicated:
8.47
